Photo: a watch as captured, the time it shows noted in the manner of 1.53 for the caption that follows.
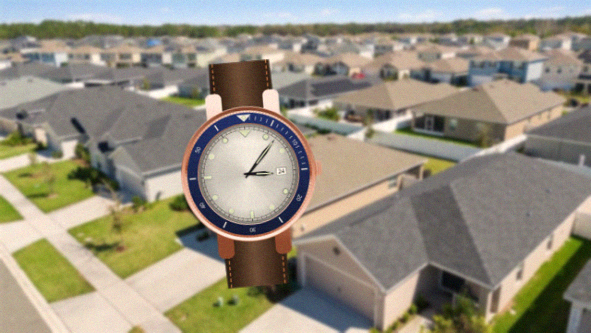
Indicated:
3.07
